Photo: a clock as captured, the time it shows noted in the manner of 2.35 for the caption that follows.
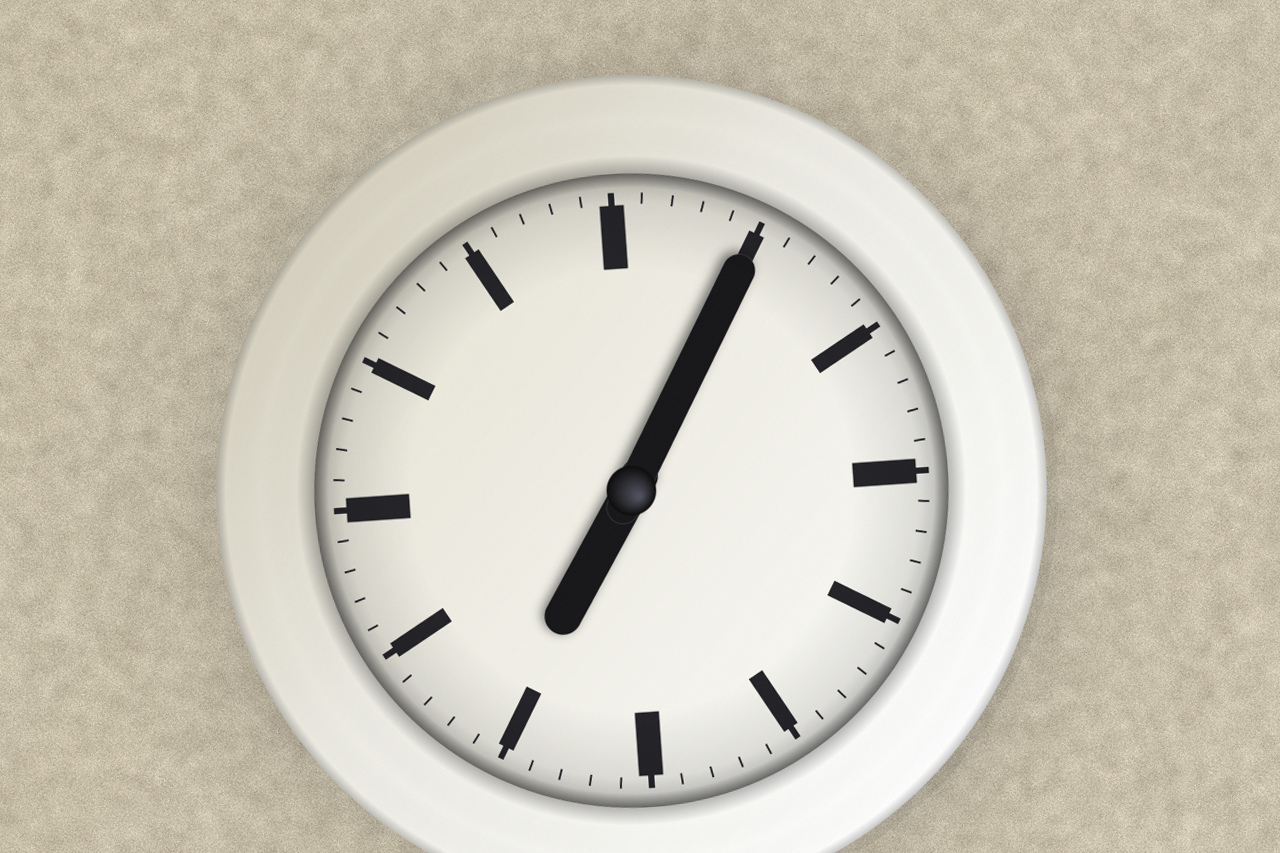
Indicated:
7.05
